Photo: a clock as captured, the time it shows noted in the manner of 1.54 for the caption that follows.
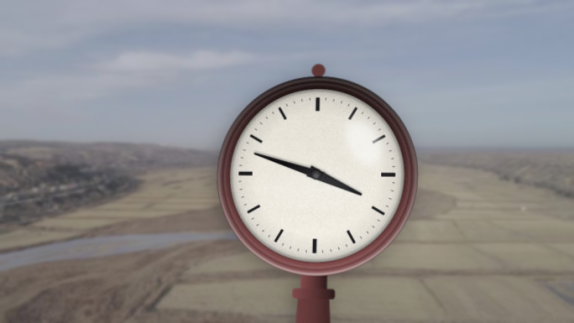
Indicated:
3.48
